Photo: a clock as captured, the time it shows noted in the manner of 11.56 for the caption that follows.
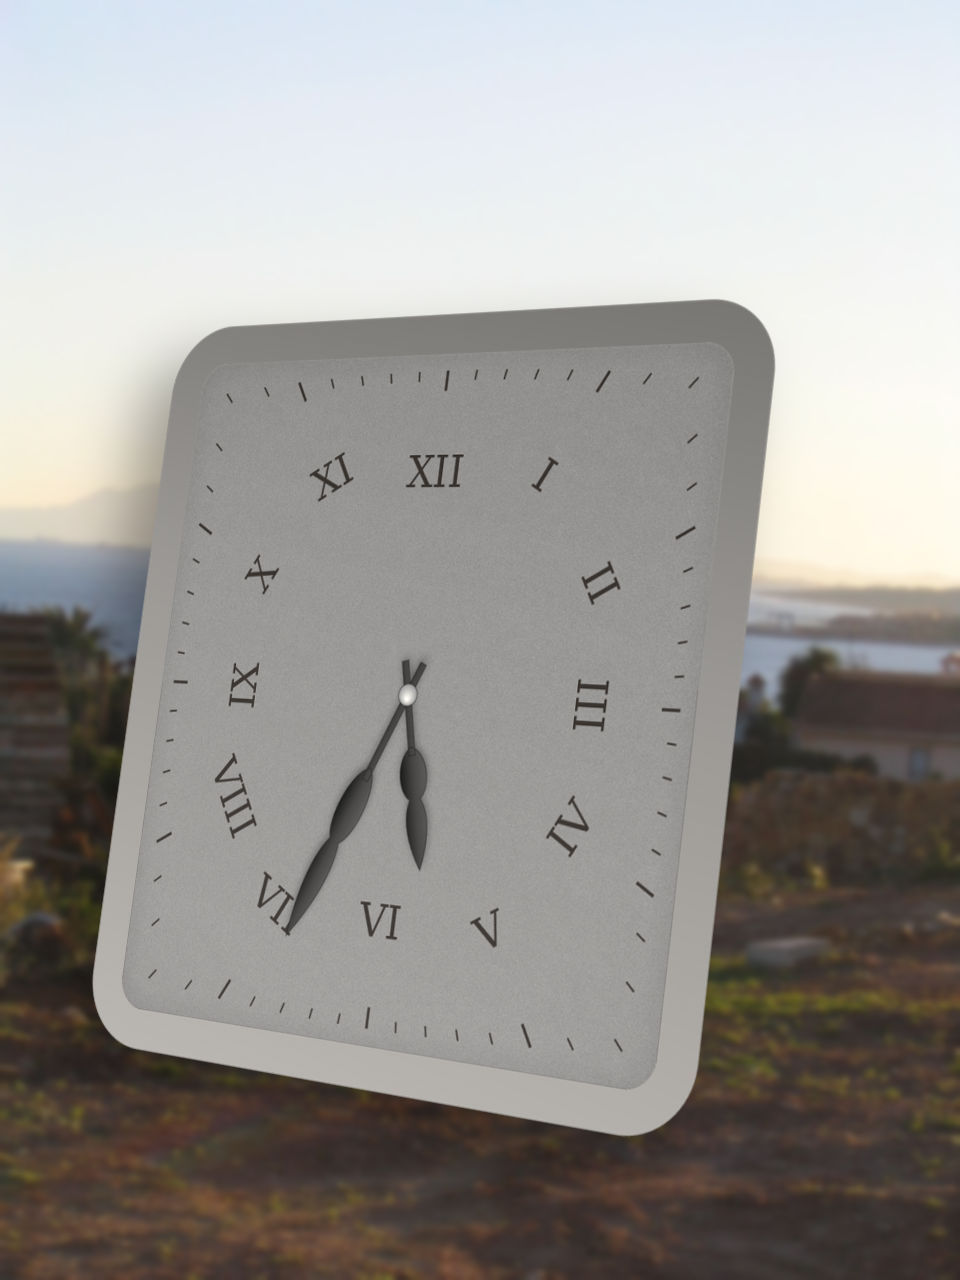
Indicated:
5.34
